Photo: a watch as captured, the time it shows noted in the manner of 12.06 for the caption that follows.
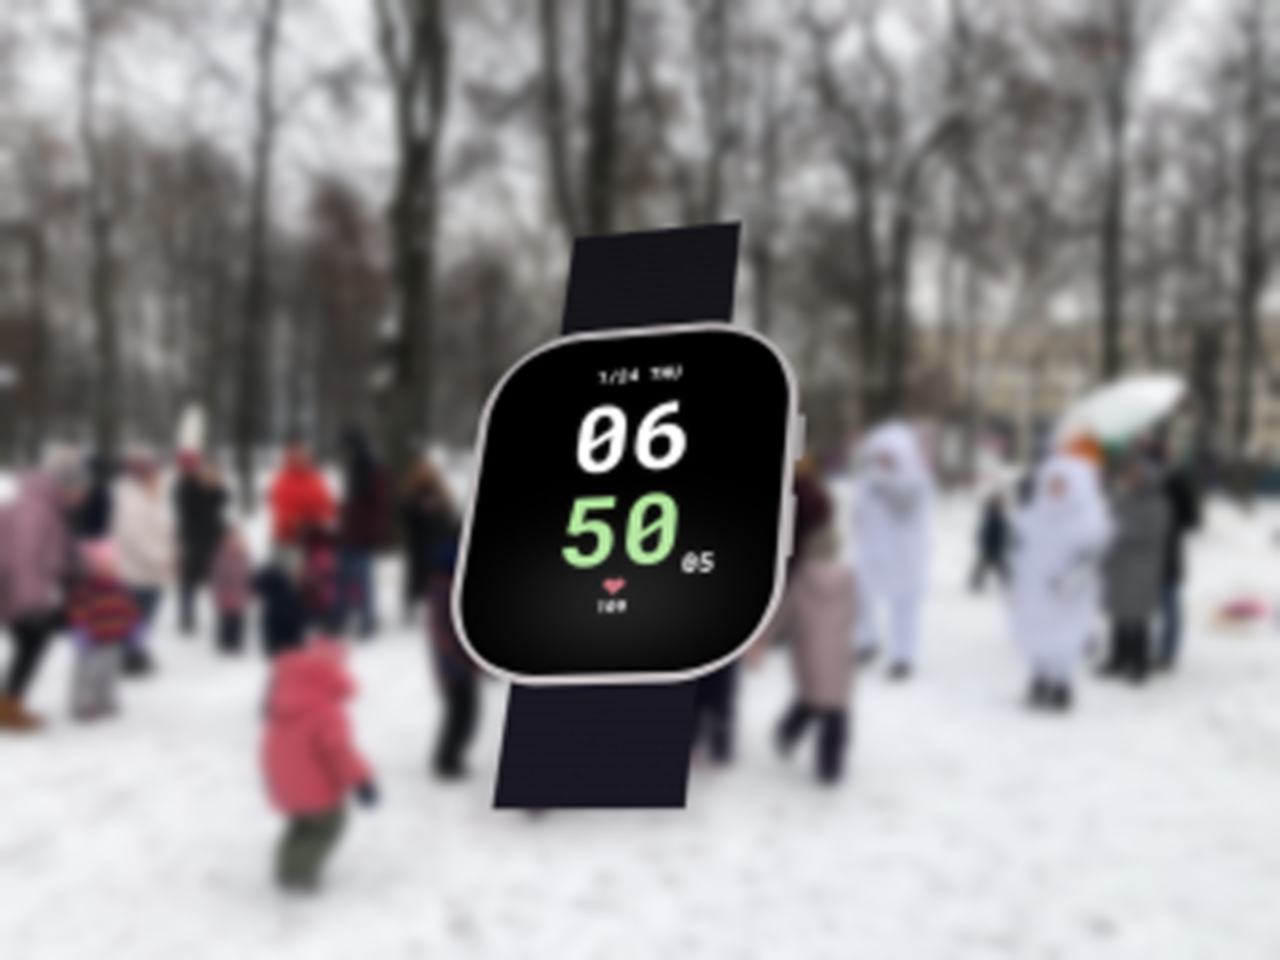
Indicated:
6.50
